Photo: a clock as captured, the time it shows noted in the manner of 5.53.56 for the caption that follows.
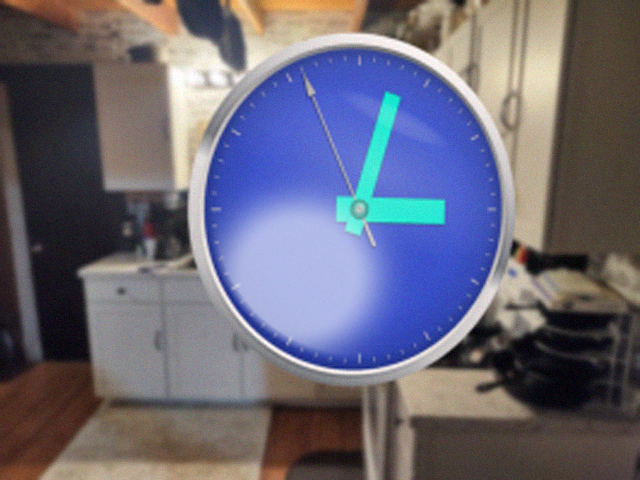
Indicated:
3.02.56
